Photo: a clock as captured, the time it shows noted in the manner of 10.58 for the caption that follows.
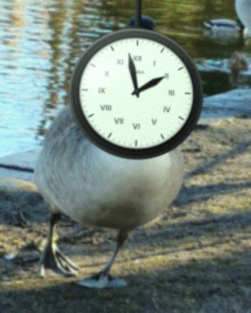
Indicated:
1.58
